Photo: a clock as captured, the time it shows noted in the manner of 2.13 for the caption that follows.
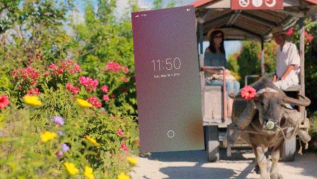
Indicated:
11.50
